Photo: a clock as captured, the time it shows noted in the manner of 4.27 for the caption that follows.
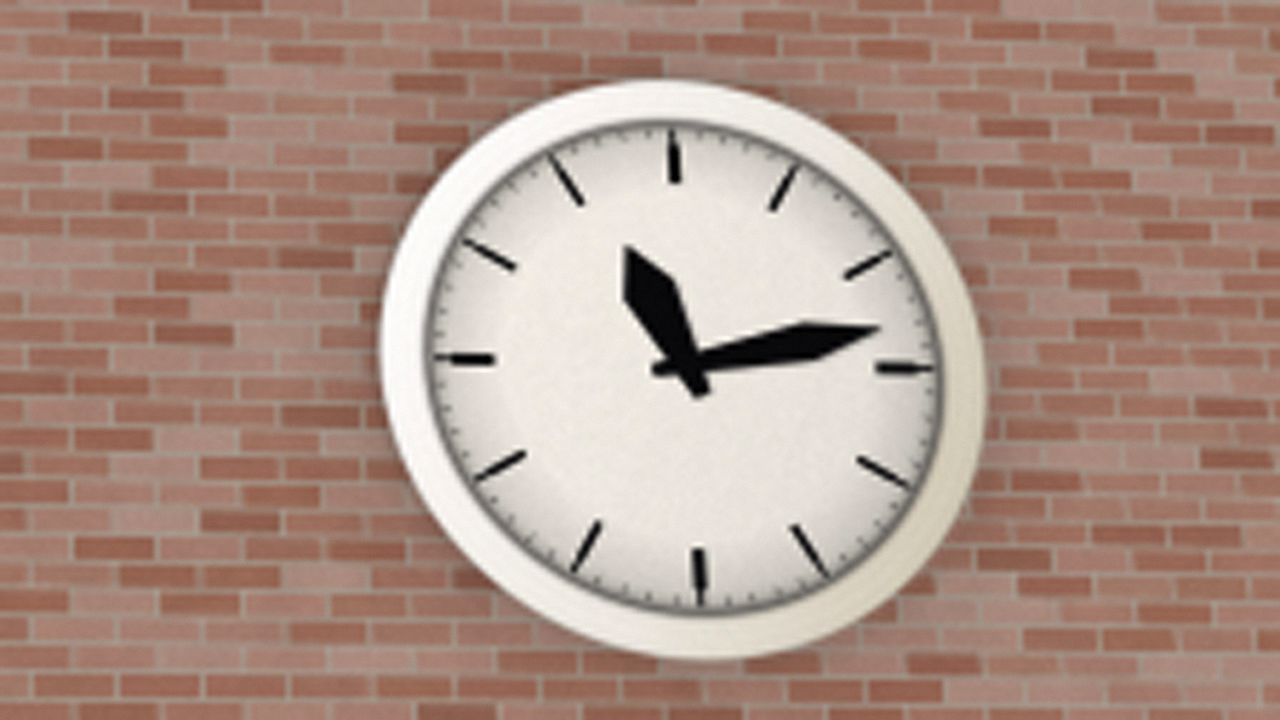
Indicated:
11.13
